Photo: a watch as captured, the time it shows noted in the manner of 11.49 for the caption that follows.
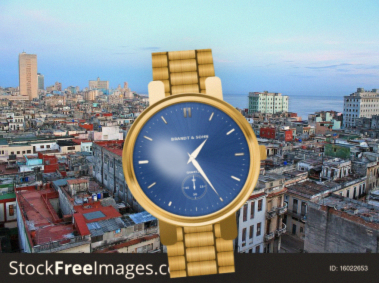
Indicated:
1.25
